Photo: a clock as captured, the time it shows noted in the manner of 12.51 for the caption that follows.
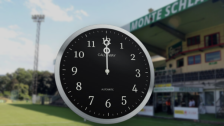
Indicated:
12.00
